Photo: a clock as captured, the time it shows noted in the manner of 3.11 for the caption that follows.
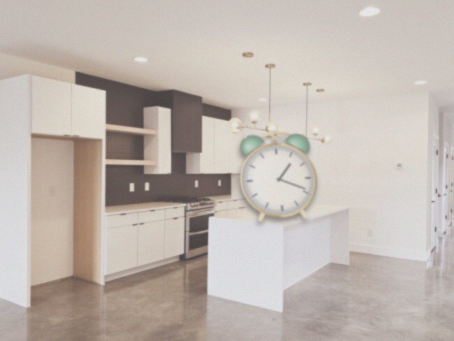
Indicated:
1.19
